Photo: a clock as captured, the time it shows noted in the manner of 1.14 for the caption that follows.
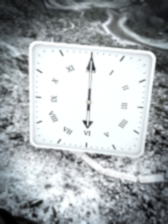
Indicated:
6.00
